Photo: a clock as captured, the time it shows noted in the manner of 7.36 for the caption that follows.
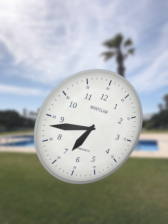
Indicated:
6.43
